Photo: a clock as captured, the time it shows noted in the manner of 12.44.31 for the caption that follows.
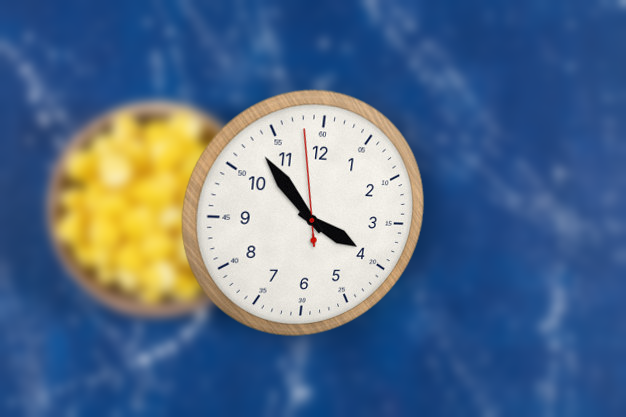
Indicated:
3.52.58
